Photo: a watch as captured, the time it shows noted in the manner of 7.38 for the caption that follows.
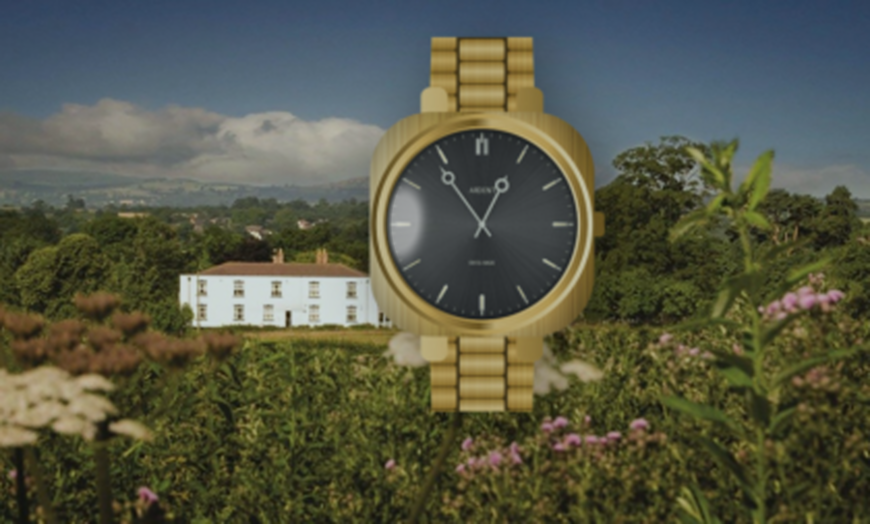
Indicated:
12.54
